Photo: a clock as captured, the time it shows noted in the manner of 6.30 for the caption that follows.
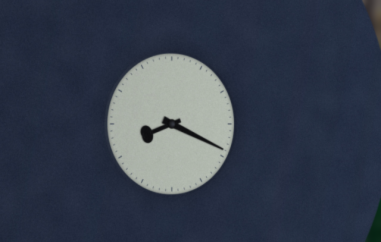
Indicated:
8.19
